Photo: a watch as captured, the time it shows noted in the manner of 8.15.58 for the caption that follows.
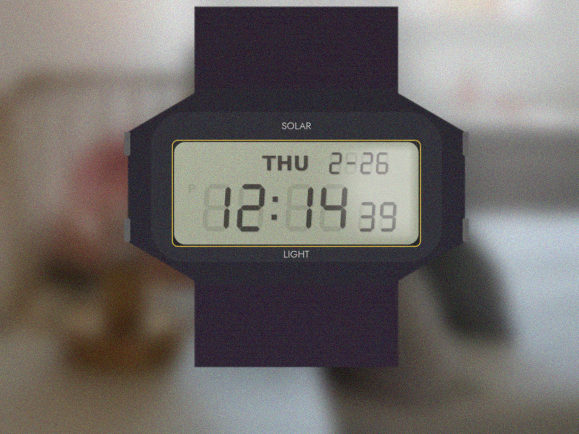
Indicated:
12.14.39
